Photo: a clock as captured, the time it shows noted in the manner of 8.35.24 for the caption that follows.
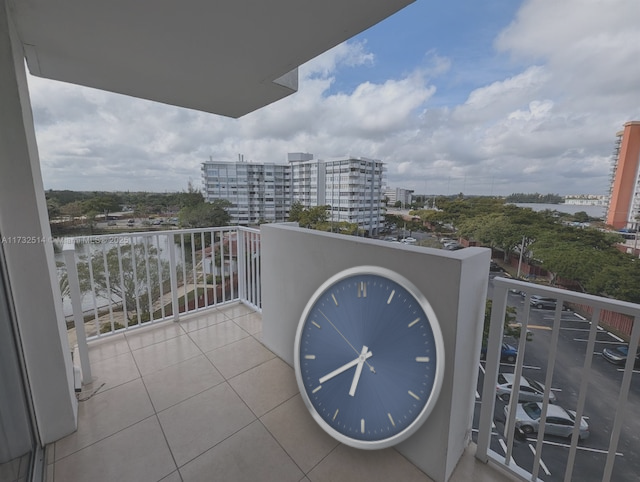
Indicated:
6.40.52
